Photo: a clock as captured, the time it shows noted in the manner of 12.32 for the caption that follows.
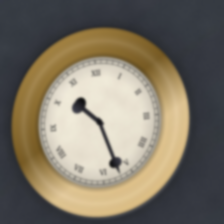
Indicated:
10.27
